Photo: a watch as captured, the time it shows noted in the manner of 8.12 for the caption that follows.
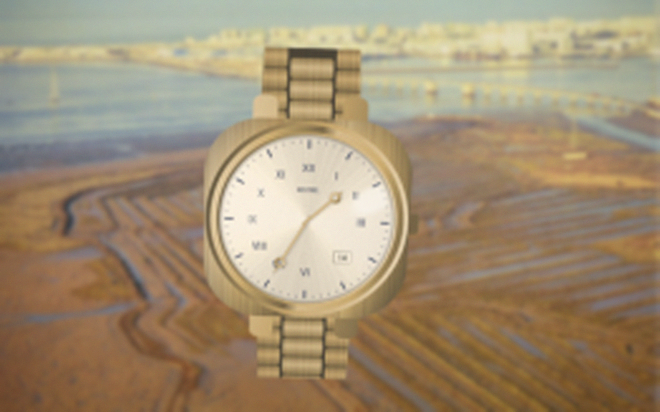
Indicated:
1.35
